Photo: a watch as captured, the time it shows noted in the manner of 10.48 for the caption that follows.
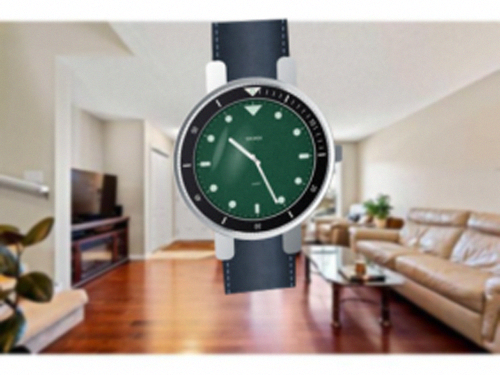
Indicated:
10.26
